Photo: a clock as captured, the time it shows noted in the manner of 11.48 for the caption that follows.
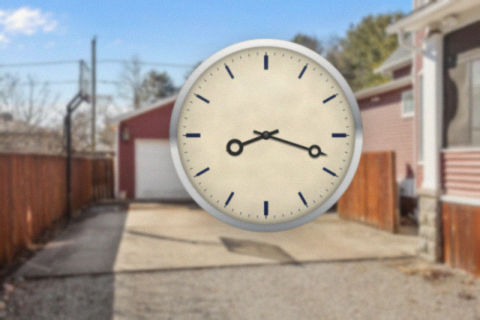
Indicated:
8.18
